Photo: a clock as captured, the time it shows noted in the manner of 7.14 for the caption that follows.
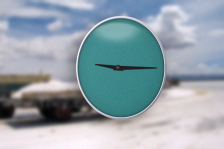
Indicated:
9.15
